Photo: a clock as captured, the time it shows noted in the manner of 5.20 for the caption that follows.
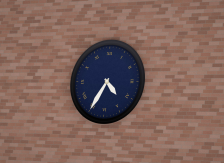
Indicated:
4.35
